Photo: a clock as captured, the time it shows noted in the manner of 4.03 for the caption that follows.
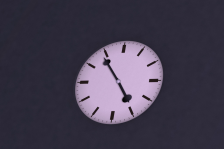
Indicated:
4.54
